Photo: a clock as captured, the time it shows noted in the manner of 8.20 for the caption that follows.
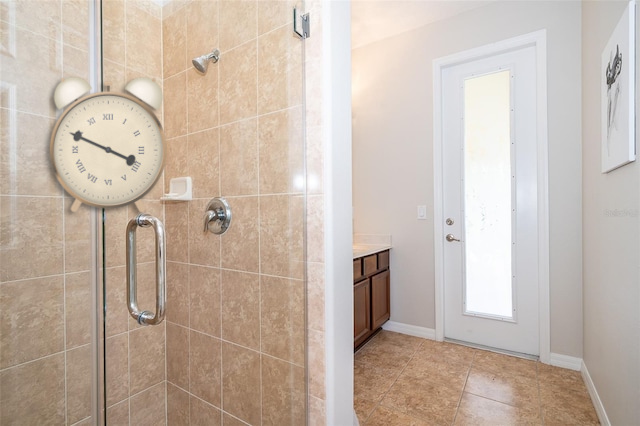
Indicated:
3.49
